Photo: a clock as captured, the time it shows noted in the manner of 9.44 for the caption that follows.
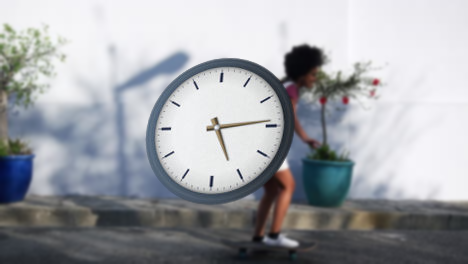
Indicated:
5.14
